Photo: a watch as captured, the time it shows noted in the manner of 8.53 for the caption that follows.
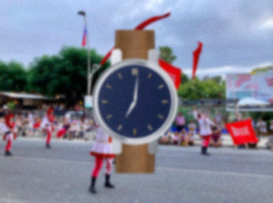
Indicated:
7.01
